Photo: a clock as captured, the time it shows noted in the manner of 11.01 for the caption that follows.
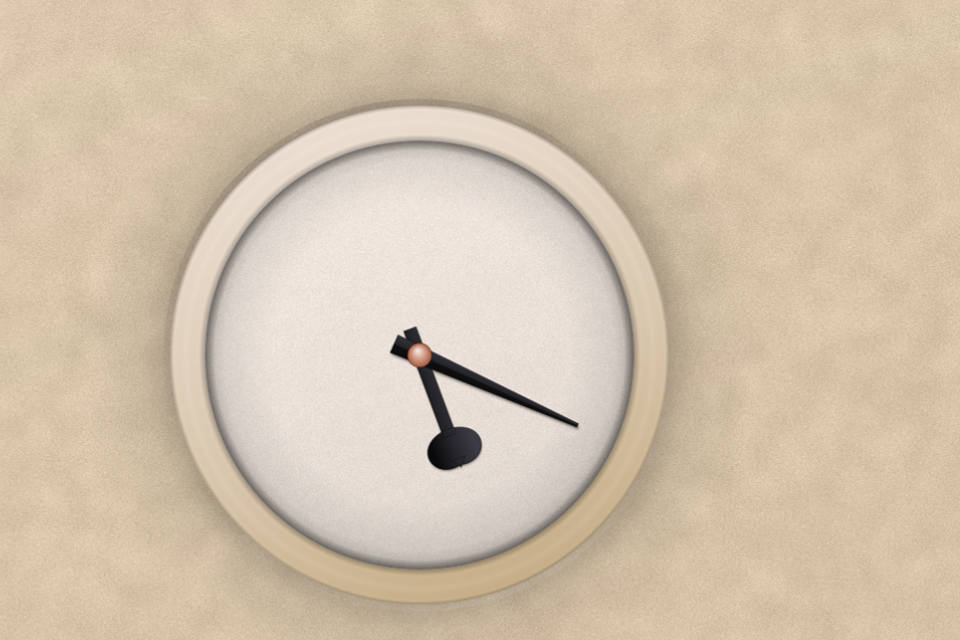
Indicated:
5.19
